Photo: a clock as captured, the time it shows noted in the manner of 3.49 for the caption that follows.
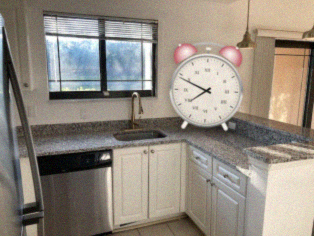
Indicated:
7.49
